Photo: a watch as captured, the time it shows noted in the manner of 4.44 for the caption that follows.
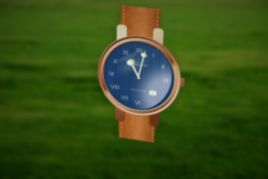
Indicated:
11.02
